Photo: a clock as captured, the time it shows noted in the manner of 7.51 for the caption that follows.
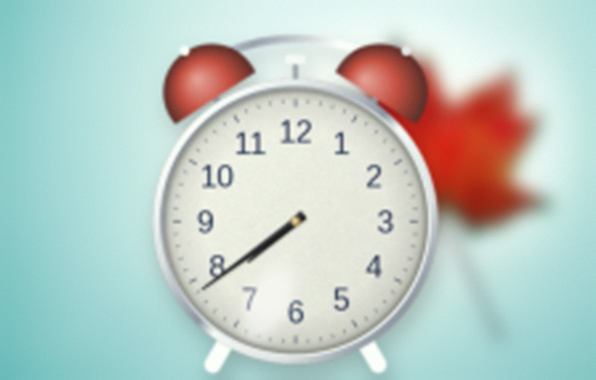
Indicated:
7.39
